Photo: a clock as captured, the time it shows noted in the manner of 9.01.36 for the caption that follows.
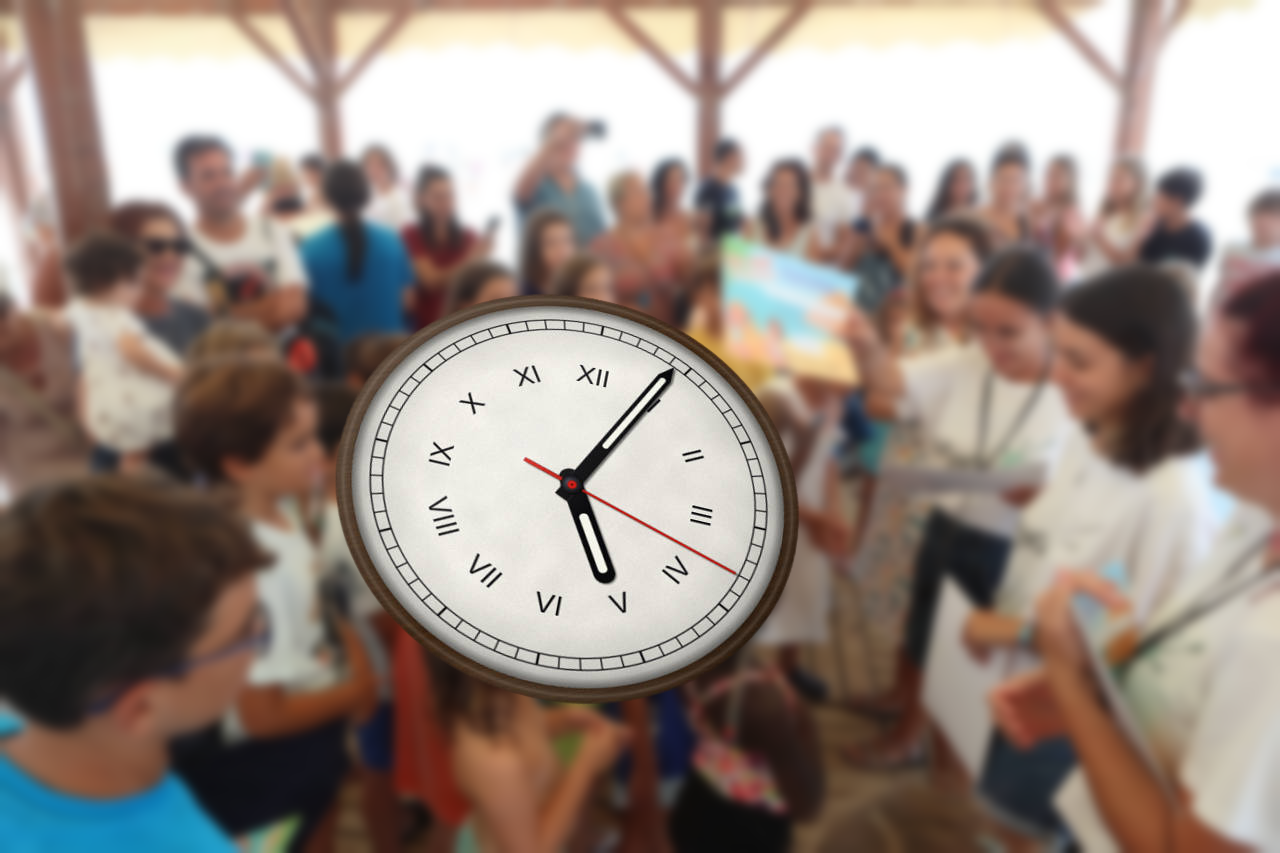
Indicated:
5.04.18
